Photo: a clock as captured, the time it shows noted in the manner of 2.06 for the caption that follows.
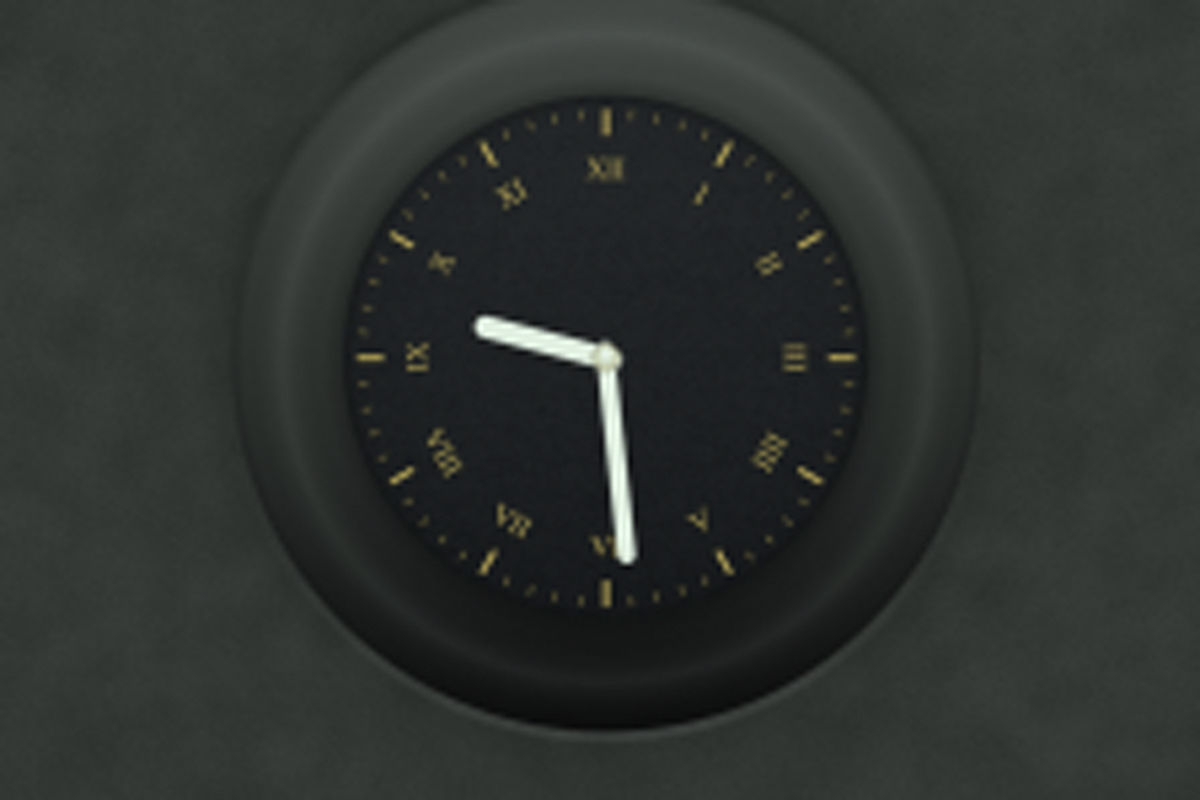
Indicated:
9.29
